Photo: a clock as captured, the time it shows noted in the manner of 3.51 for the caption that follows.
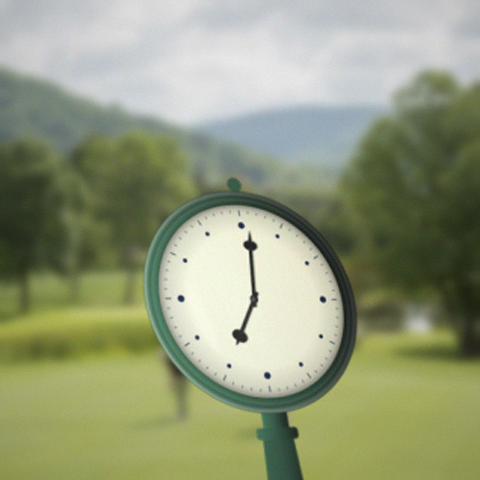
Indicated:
7.01
